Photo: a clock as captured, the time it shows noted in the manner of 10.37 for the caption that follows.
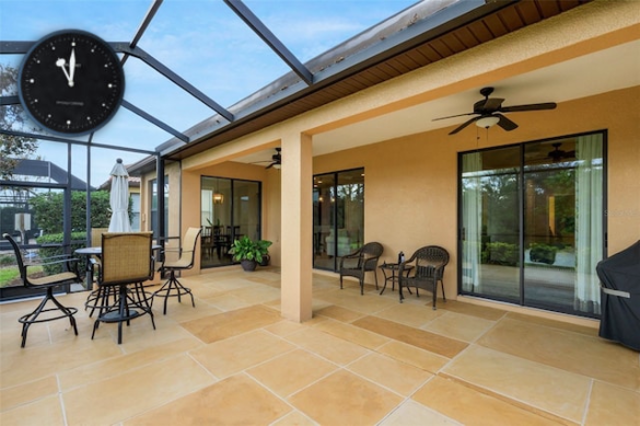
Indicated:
11.00
